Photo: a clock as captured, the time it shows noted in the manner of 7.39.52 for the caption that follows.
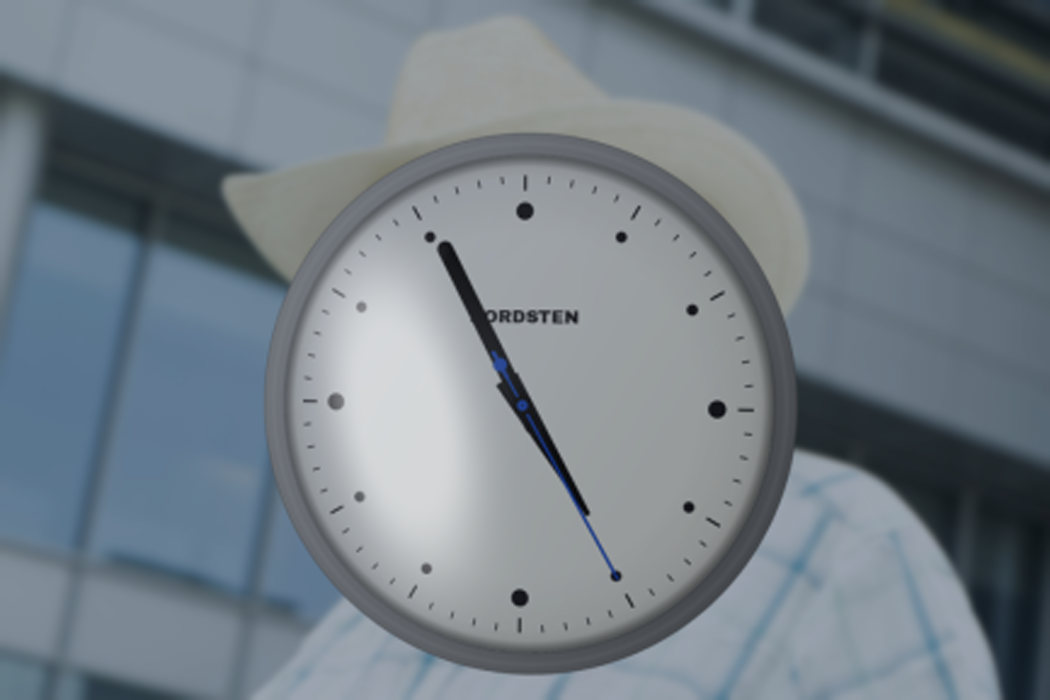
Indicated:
4.55.25
